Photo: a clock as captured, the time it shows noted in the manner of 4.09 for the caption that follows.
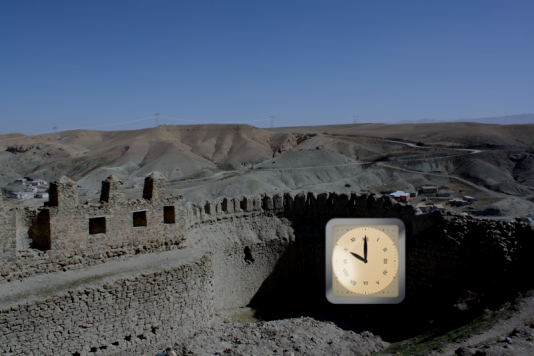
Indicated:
10.00
